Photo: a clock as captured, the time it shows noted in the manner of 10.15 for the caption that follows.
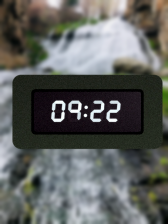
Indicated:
9.22
